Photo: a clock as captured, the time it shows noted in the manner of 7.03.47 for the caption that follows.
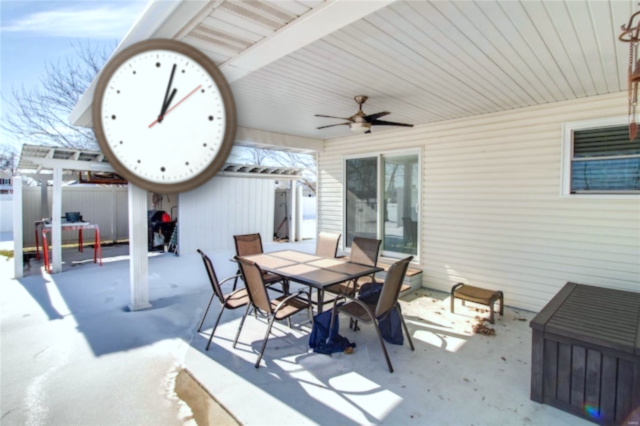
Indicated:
1.03.09
